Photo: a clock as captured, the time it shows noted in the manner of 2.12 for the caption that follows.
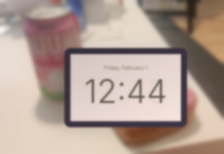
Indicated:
12.44
